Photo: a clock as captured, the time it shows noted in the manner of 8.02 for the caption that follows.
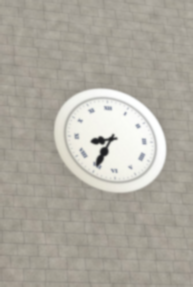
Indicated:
8.35
